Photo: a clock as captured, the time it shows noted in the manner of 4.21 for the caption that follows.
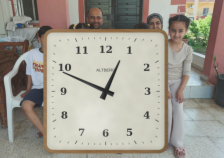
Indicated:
12.49
